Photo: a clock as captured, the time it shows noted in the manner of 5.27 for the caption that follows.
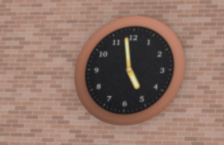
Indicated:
4.58
